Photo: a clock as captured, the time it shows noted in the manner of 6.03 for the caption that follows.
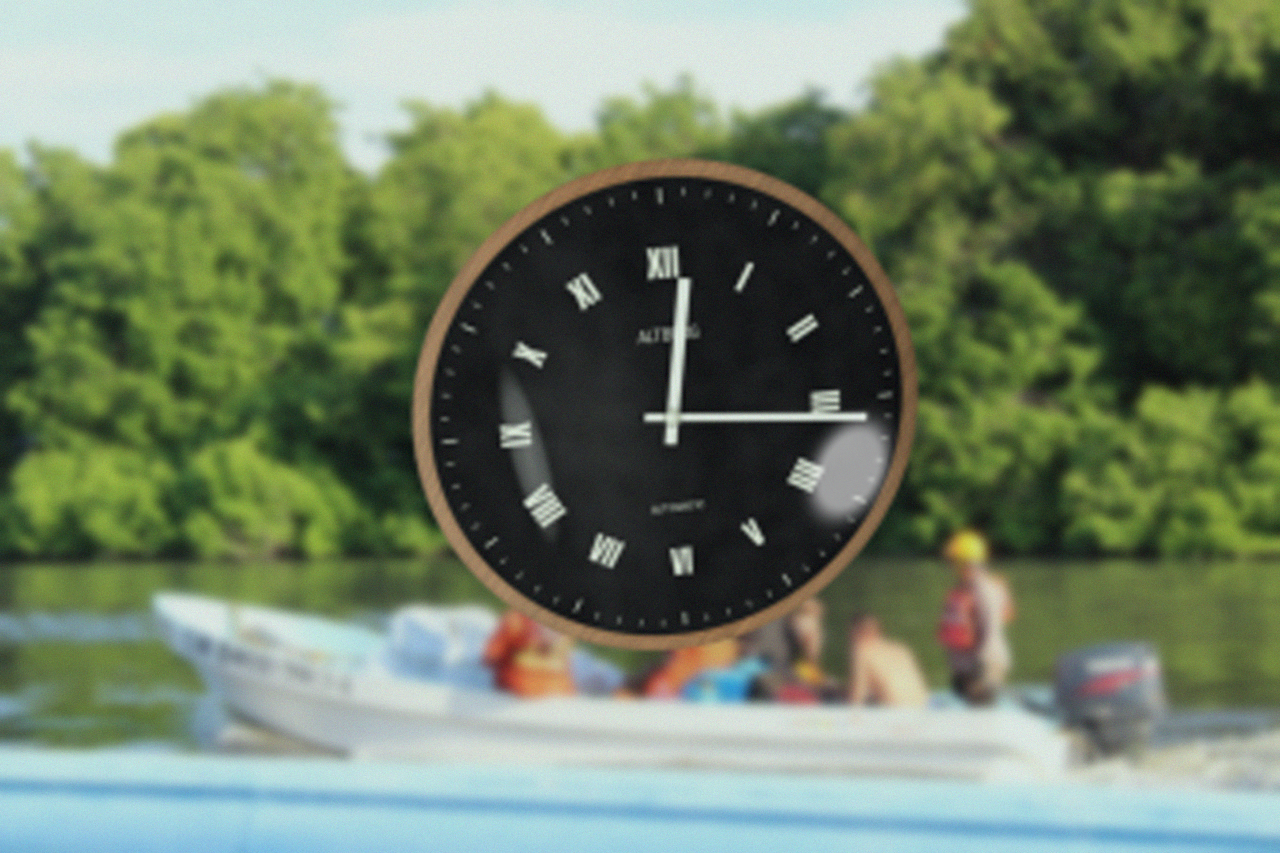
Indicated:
12.16
